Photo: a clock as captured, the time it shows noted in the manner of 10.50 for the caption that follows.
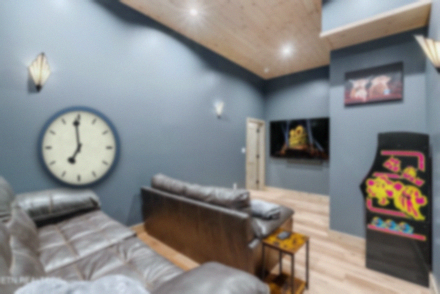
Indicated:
6.59
